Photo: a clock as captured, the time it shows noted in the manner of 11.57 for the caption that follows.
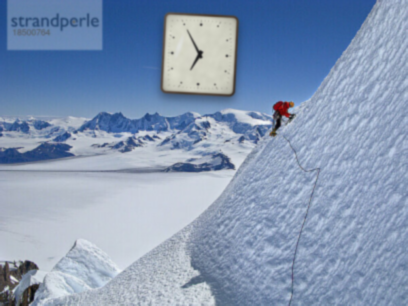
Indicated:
6.55
